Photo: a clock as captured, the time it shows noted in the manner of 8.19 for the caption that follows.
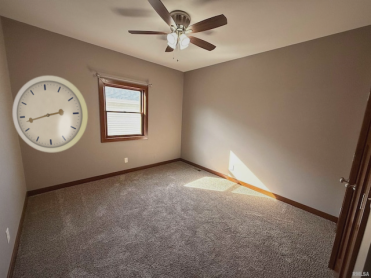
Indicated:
2.43
